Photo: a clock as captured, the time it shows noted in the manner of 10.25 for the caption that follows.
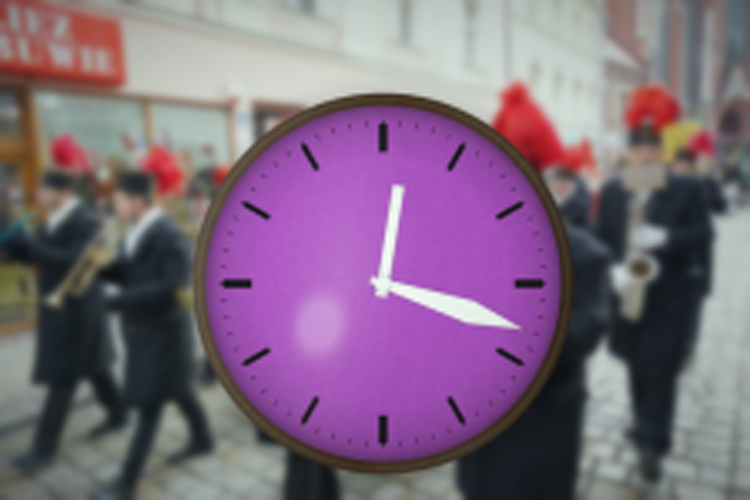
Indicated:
12.18
